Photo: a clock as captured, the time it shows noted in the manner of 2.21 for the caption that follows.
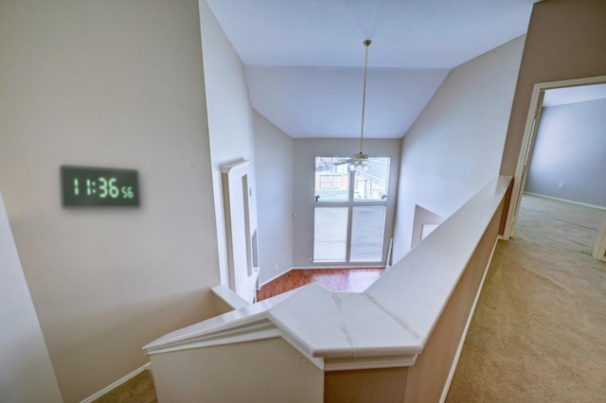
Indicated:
11.36
